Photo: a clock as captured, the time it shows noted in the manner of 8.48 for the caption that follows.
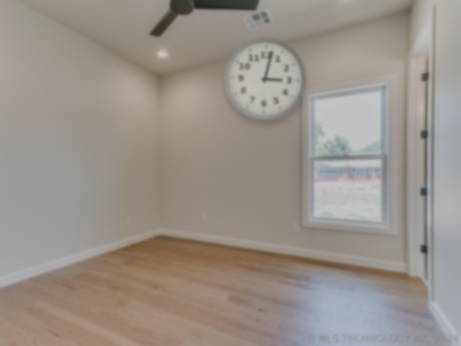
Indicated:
3.02
